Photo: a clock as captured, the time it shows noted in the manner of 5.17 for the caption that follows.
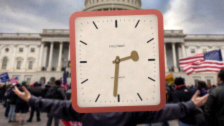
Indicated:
2.31
